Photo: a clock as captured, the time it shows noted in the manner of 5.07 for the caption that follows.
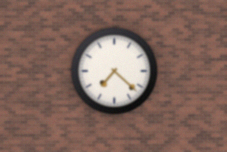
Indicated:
7.22
